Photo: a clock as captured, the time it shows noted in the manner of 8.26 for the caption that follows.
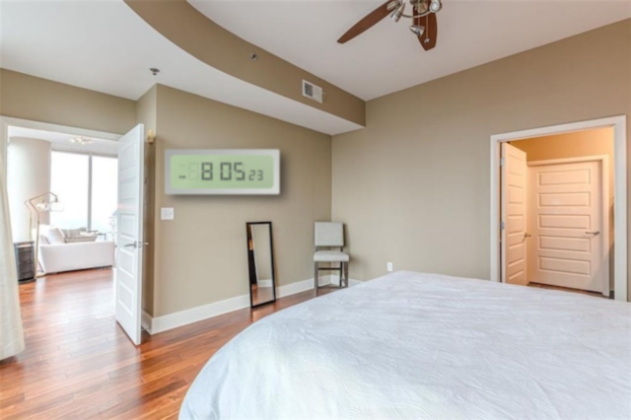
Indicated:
8.05
